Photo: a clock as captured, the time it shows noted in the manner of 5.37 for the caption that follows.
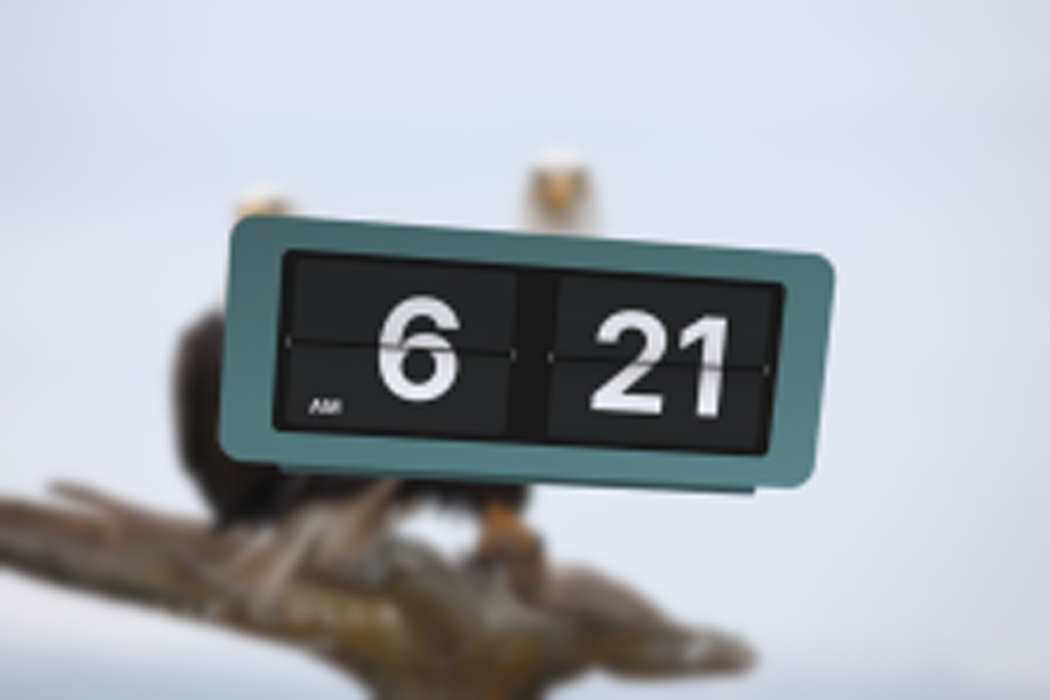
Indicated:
6.21
